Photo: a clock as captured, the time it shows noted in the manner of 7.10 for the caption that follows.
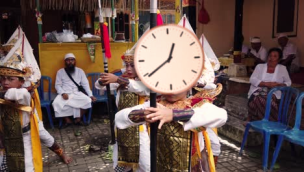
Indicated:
12.39
